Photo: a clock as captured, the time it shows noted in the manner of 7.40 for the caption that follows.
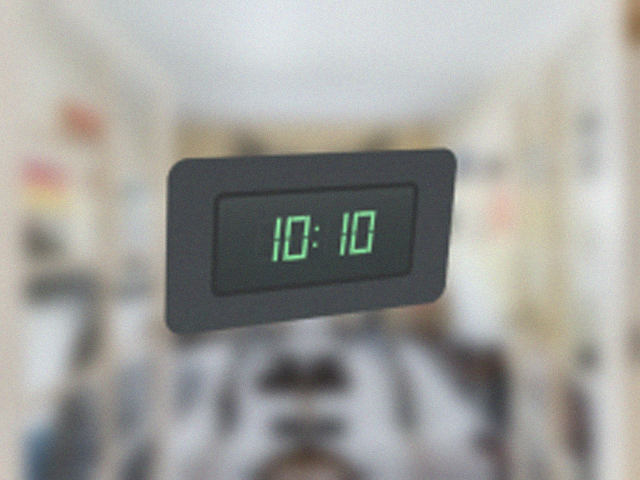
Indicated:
10.10
